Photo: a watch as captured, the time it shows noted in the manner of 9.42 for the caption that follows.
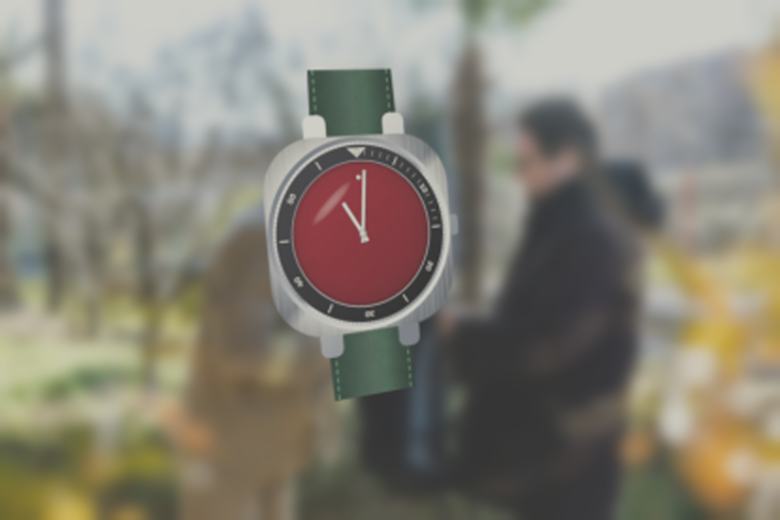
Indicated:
11.01
